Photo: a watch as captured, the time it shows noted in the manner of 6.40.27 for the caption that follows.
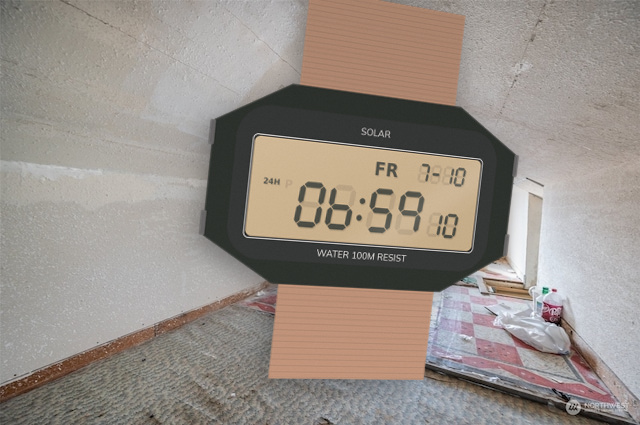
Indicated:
6.59.10
